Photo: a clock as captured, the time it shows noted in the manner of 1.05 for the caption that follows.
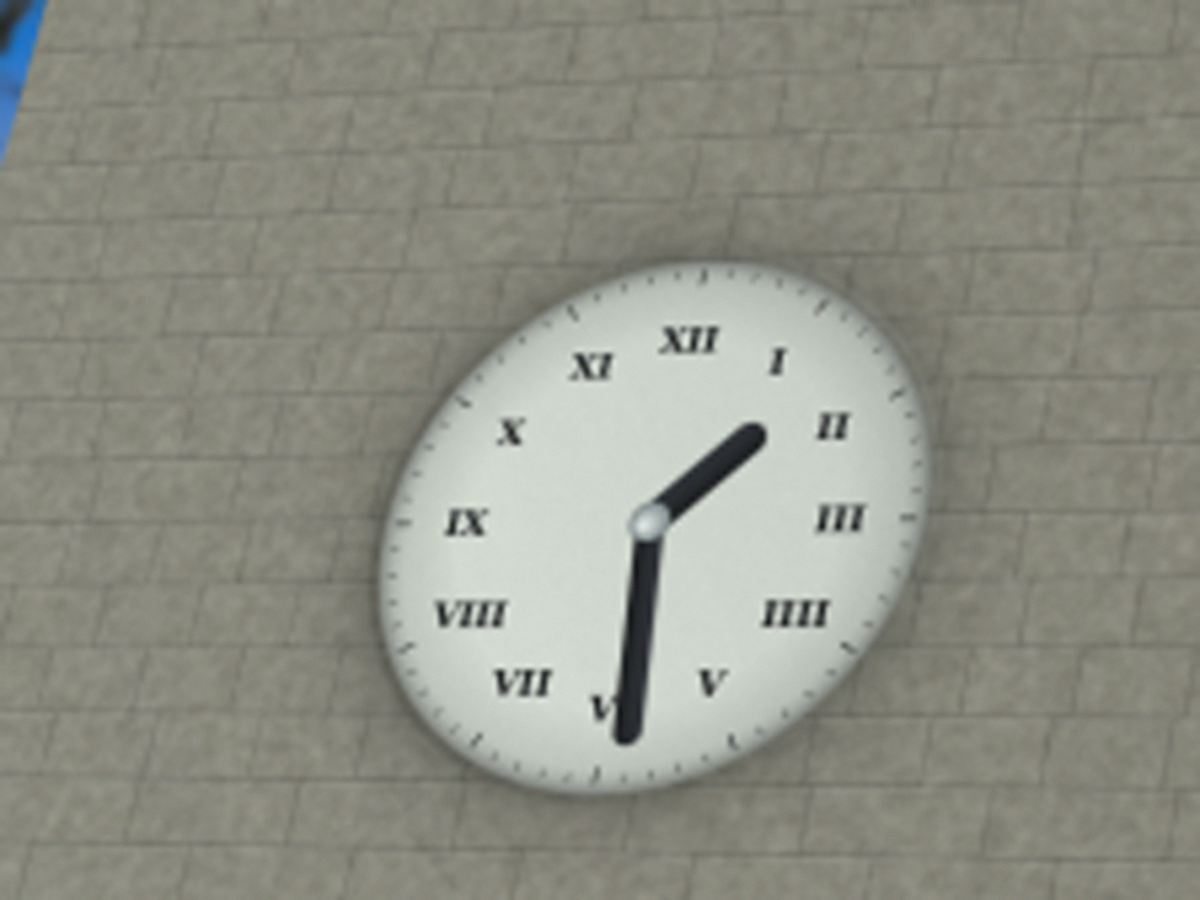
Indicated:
1.29
